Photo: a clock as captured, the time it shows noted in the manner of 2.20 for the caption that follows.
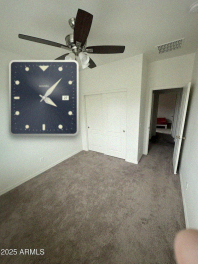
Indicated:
4.07
